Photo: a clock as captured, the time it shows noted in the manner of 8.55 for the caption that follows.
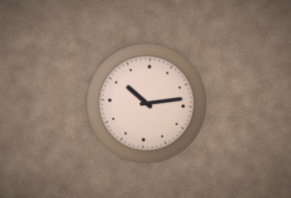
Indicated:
10.13
